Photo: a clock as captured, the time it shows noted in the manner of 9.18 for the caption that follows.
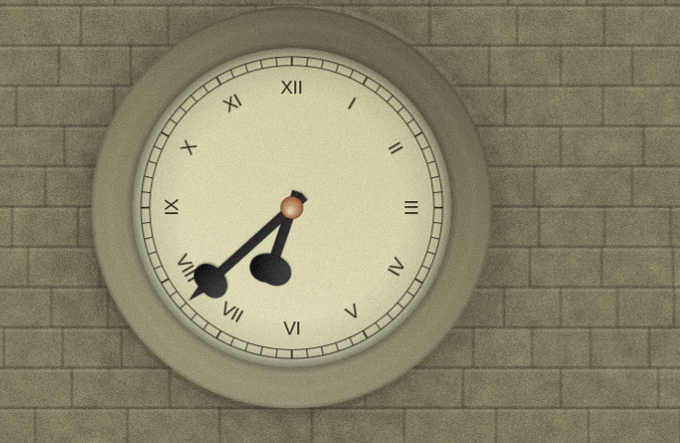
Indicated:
6.38
